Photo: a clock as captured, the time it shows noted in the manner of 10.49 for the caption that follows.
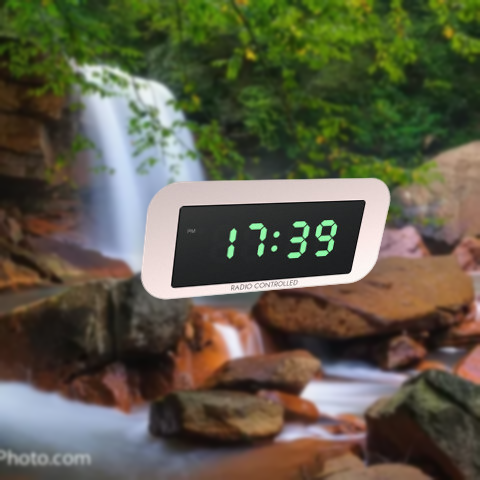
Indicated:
17.39
